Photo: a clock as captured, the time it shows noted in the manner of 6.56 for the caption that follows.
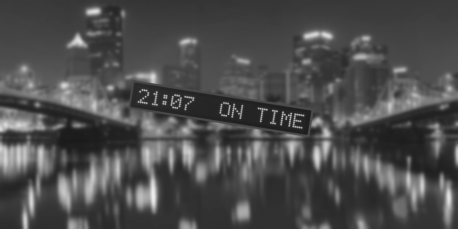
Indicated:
21.07
